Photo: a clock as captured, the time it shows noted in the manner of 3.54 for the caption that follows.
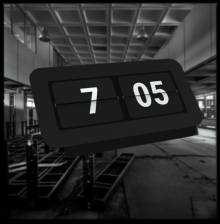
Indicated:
7.05
